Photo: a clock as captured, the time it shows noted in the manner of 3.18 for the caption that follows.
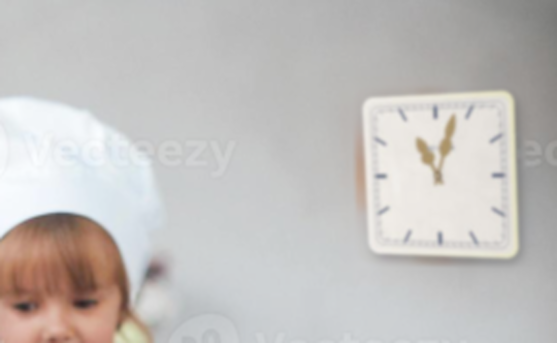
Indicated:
11.03
